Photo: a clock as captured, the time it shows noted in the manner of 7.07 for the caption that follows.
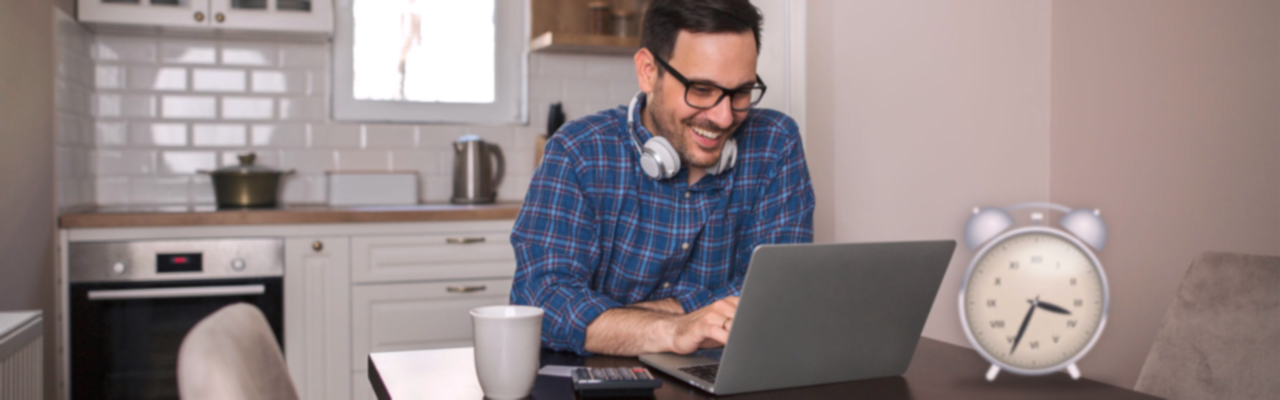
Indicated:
3.34
